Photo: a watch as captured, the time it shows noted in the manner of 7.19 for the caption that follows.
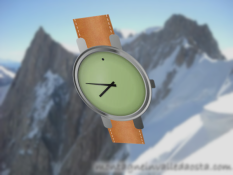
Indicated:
7.46
